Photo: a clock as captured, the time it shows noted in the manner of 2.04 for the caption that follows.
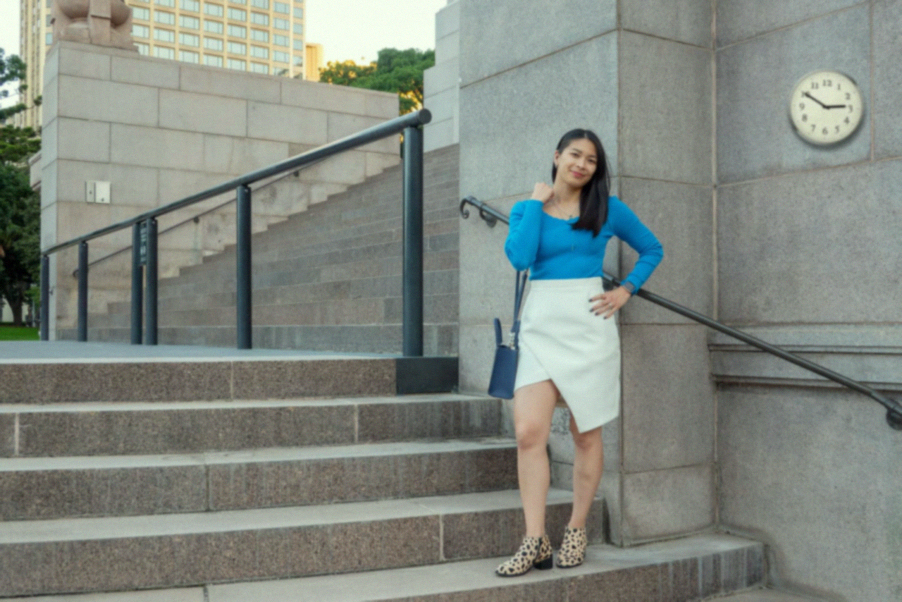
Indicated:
2.50
